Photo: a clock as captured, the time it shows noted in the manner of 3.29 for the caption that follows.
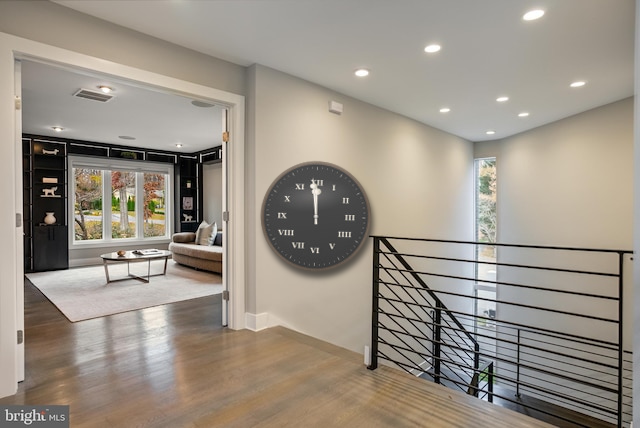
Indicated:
11.59
